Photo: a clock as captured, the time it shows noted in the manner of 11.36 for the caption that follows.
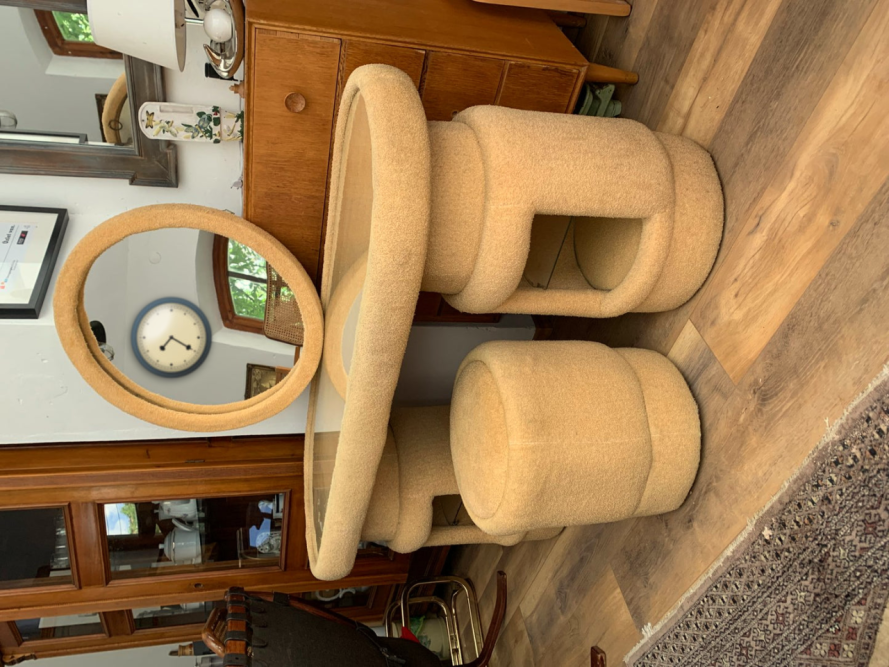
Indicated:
7.20
